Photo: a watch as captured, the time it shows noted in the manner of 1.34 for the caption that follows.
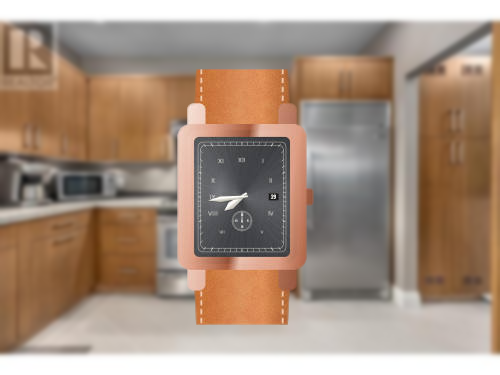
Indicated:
7.44
